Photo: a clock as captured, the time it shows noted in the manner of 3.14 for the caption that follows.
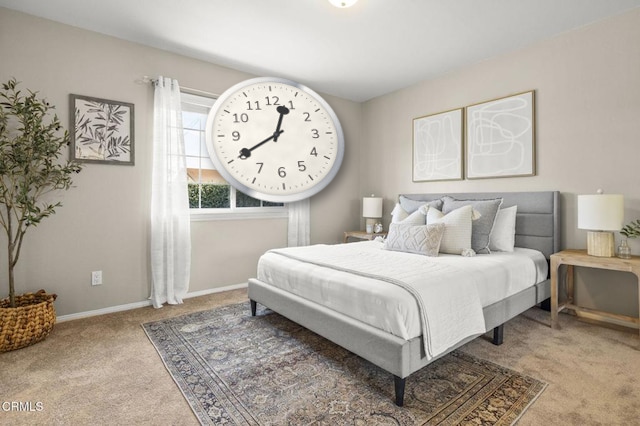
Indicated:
12.40
